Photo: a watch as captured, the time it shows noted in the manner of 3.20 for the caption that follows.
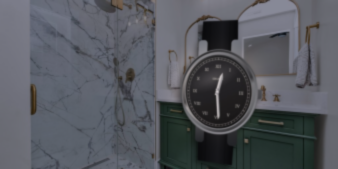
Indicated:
12.29
